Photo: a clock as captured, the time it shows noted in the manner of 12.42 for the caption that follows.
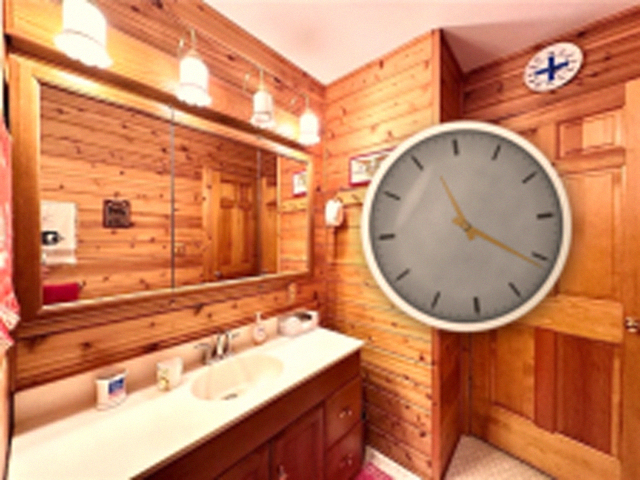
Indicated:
11.21
